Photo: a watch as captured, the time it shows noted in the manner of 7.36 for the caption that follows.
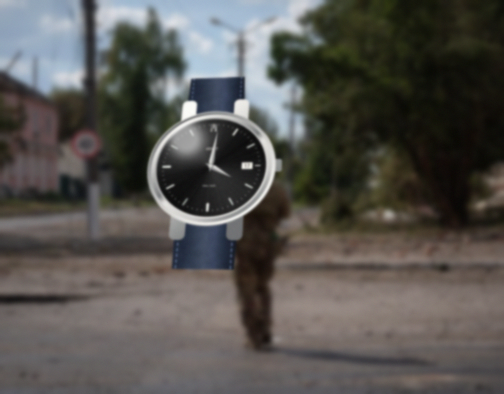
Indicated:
4.01
